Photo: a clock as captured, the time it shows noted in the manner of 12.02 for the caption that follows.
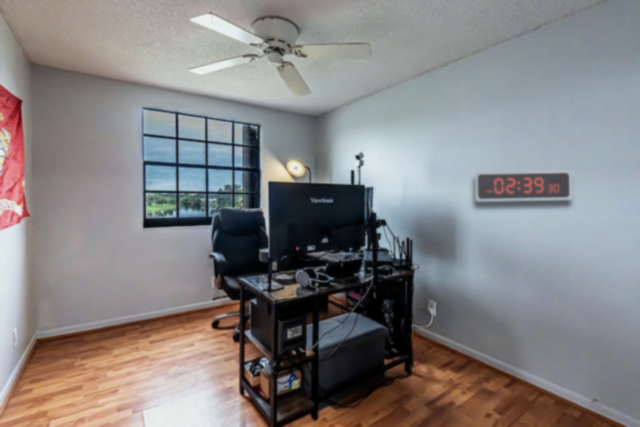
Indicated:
2.39
